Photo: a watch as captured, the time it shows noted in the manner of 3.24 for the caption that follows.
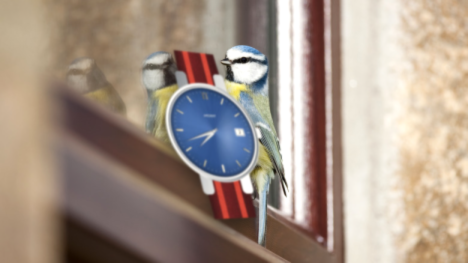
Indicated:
7.42
